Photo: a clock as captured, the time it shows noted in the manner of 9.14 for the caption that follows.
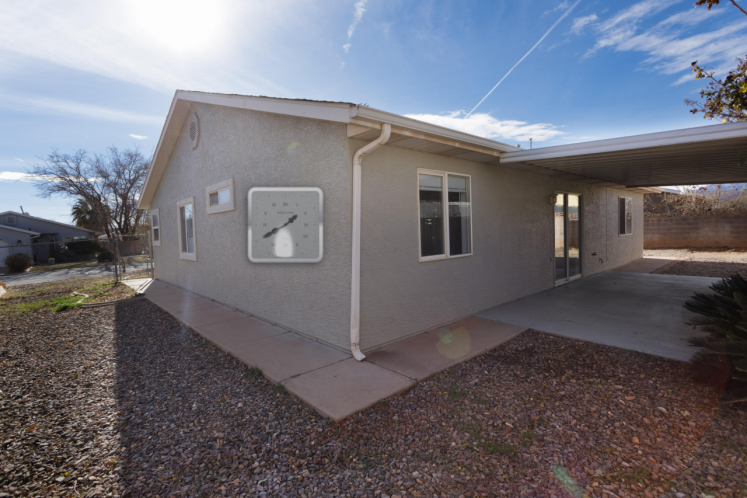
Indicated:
1.40
